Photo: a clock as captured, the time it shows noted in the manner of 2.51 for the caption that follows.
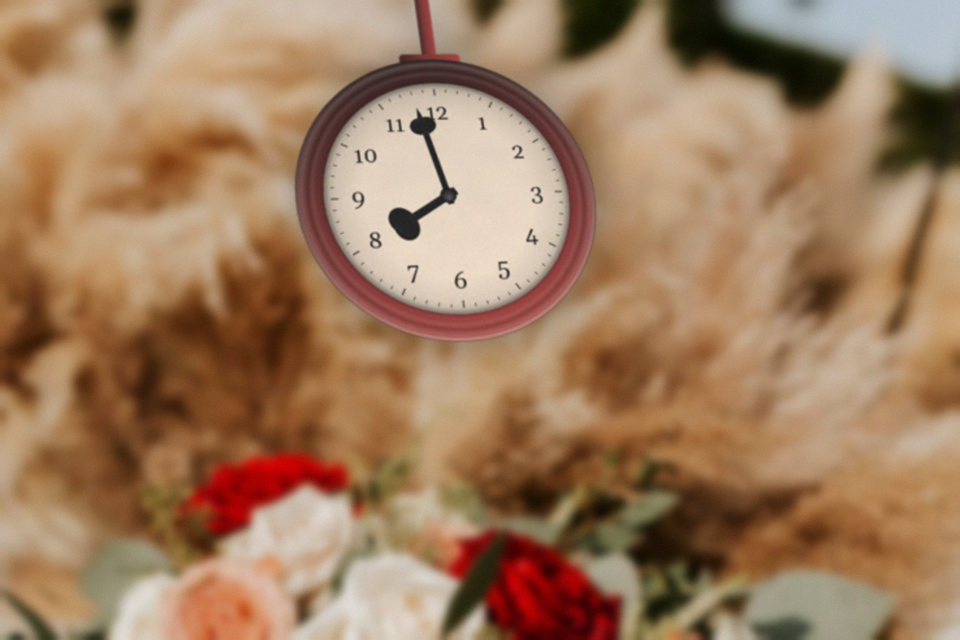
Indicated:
7.58
